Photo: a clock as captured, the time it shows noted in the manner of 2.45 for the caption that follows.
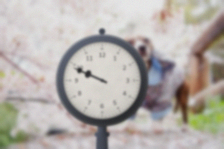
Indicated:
9.49
